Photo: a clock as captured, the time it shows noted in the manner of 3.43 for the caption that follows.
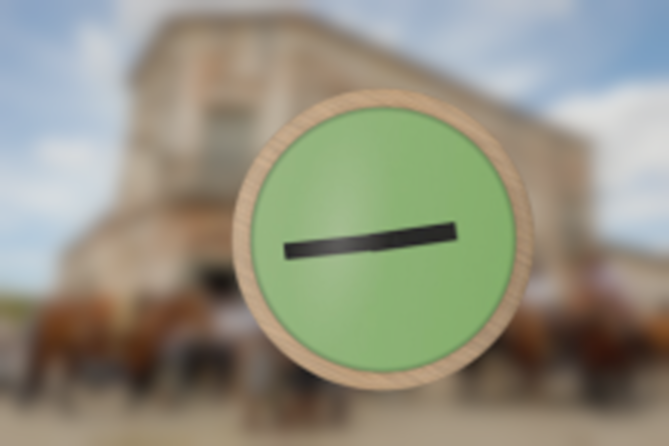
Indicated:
2.44
